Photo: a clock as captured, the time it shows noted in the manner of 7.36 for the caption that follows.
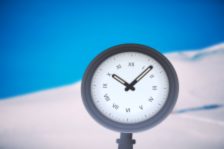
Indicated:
10.07
